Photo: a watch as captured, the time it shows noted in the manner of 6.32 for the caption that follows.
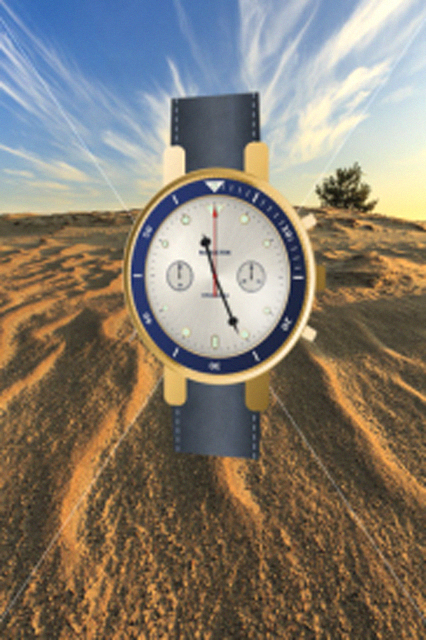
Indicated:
11.26
